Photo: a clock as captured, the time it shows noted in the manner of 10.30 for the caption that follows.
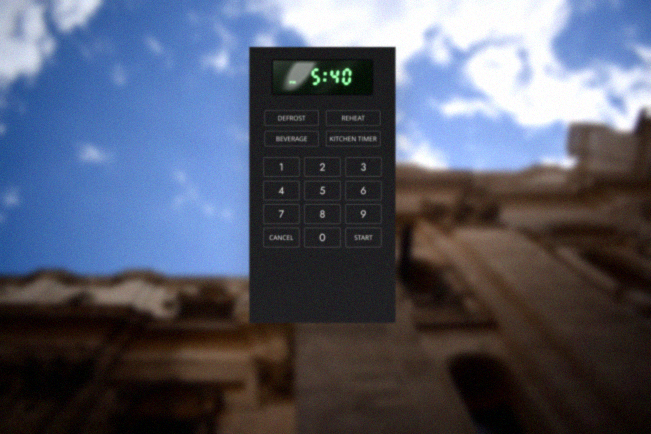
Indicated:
5.40
